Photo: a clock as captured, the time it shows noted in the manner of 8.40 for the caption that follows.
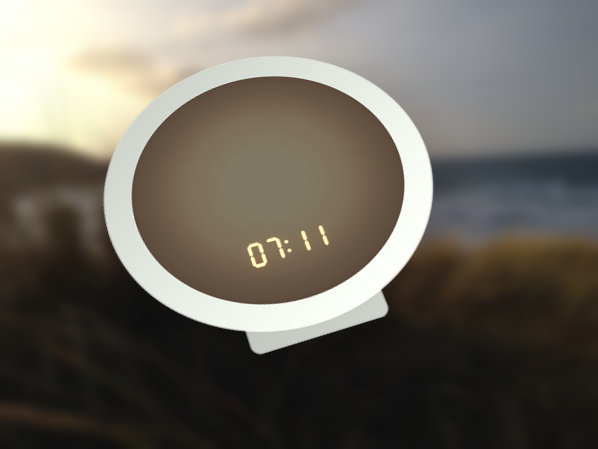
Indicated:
7.11
